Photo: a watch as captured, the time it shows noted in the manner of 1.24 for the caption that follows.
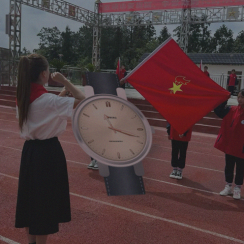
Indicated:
11.18
